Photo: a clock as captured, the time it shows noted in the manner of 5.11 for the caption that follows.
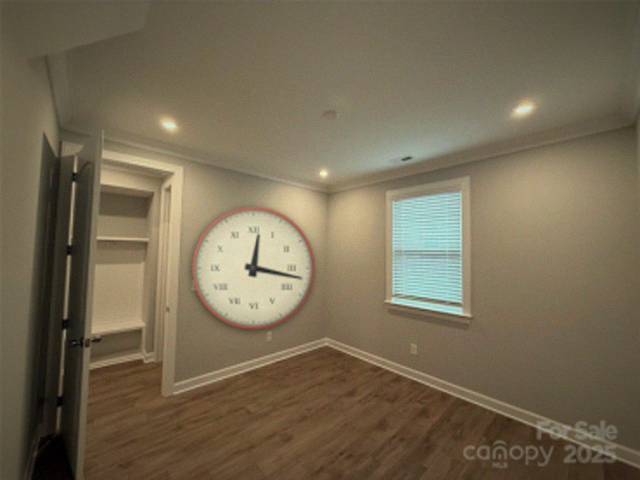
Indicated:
12.17
